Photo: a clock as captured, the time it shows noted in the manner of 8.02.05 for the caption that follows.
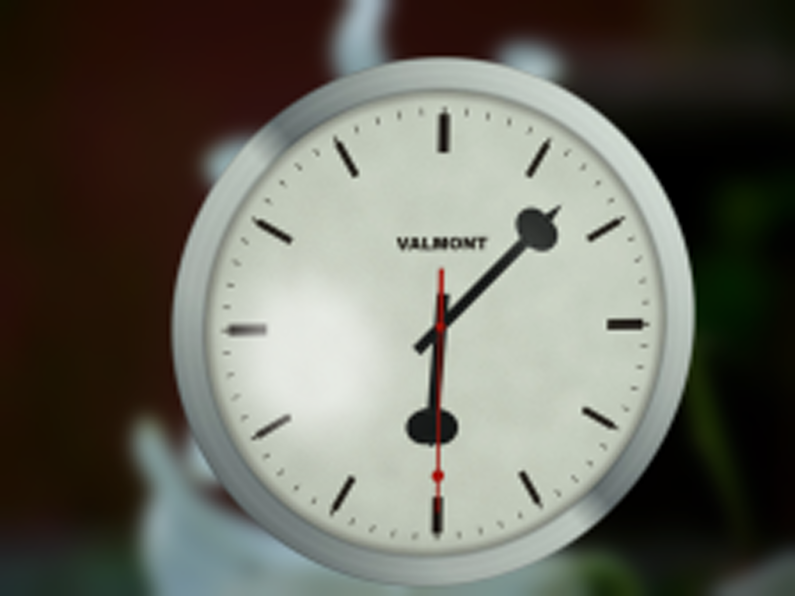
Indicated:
6.07.30
